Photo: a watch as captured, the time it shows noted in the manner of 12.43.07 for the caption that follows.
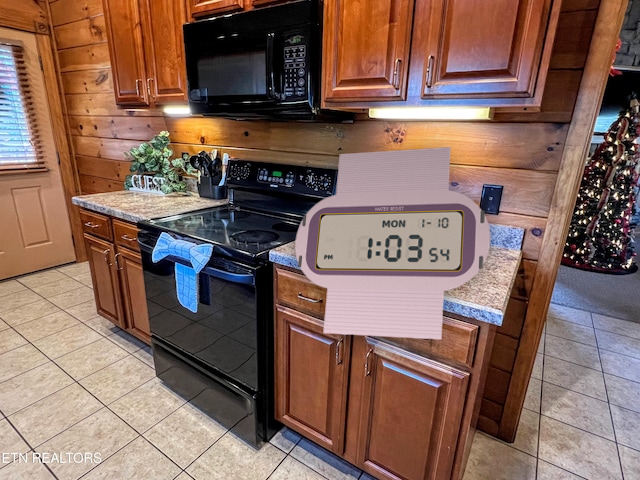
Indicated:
1.03.54
